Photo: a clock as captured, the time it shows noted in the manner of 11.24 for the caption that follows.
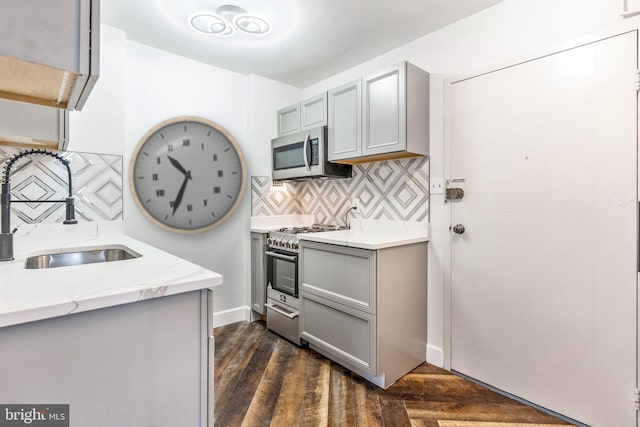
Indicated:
10.34
